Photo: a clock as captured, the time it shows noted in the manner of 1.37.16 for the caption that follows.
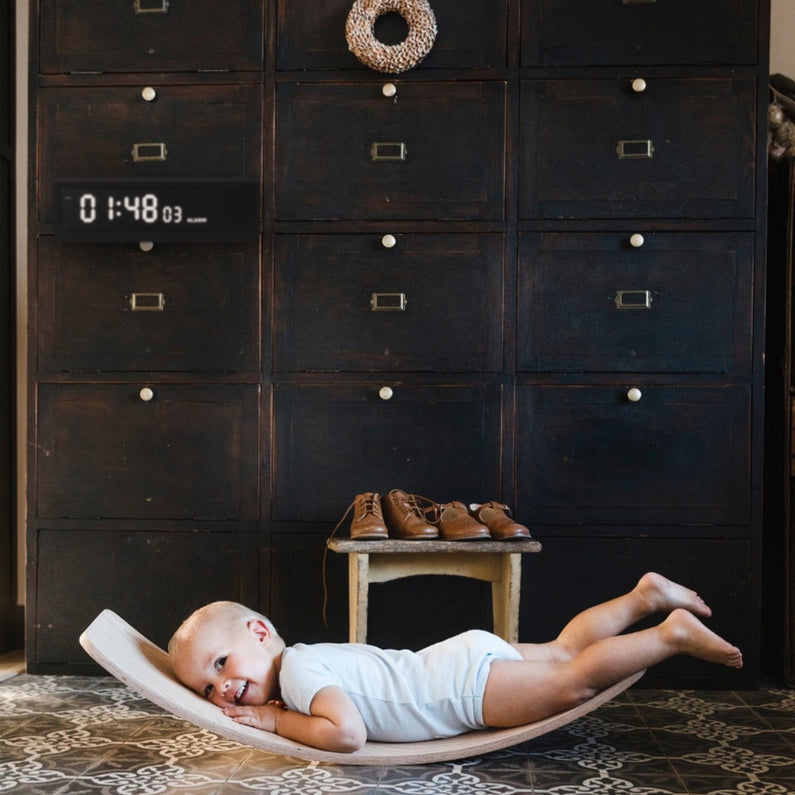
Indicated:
1.48.03
